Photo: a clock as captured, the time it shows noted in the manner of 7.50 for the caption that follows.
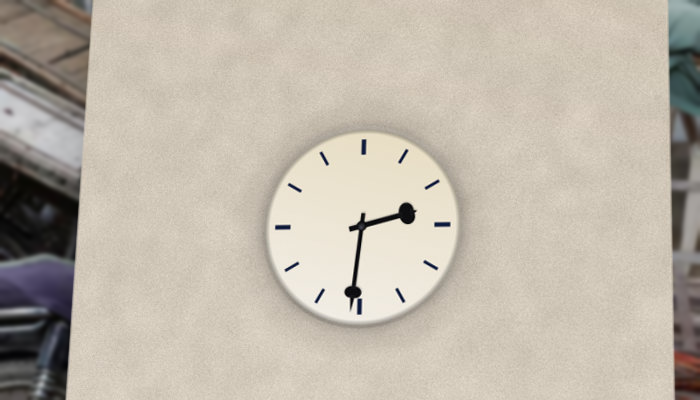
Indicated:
2.31
